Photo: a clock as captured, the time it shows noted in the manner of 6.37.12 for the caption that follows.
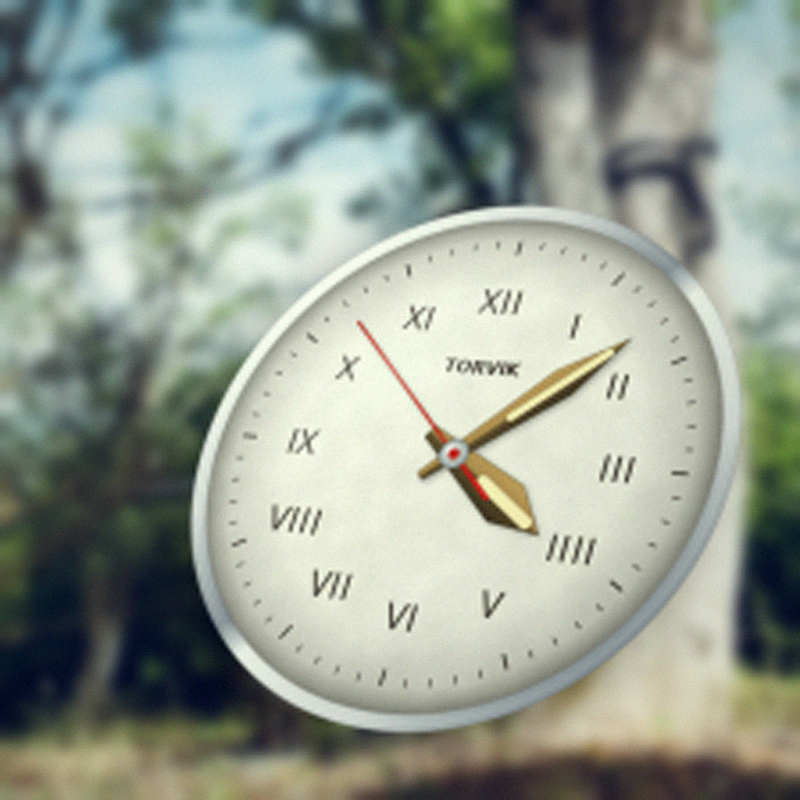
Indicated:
4.07.52
